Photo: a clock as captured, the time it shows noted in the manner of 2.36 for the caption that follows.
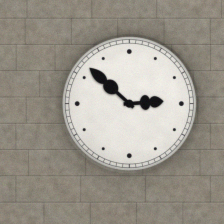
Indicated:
2.52
